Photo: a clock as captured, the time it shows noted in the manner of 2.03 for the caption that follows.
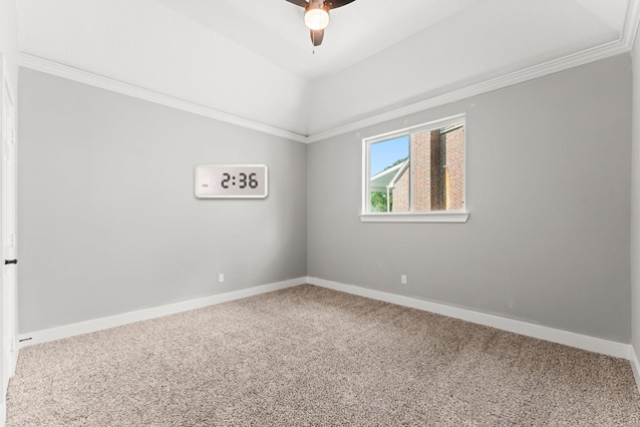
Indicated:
2.36
